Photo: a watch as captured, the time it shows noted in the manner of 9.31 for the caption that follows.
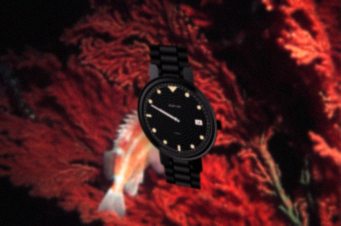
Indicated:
9.49
